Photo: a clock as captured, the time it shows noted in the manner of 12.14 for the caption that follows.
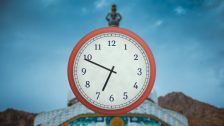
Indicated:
6.49
